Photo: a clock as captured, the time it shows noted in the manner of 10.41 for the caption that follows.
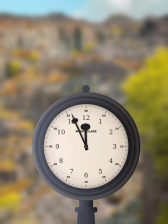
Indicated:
11.56
